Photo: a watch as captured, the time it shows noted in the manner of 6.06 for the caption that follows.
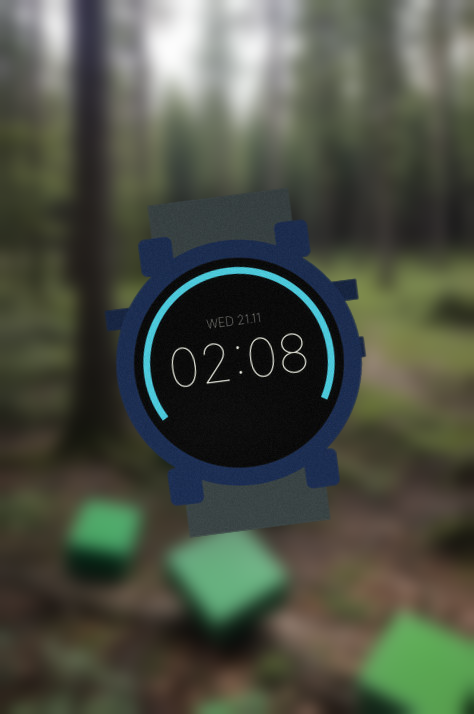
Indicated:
2.08
